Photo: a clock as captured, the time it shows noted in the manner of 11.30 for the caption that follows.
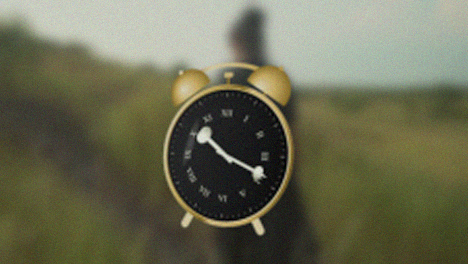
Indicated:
10.19
